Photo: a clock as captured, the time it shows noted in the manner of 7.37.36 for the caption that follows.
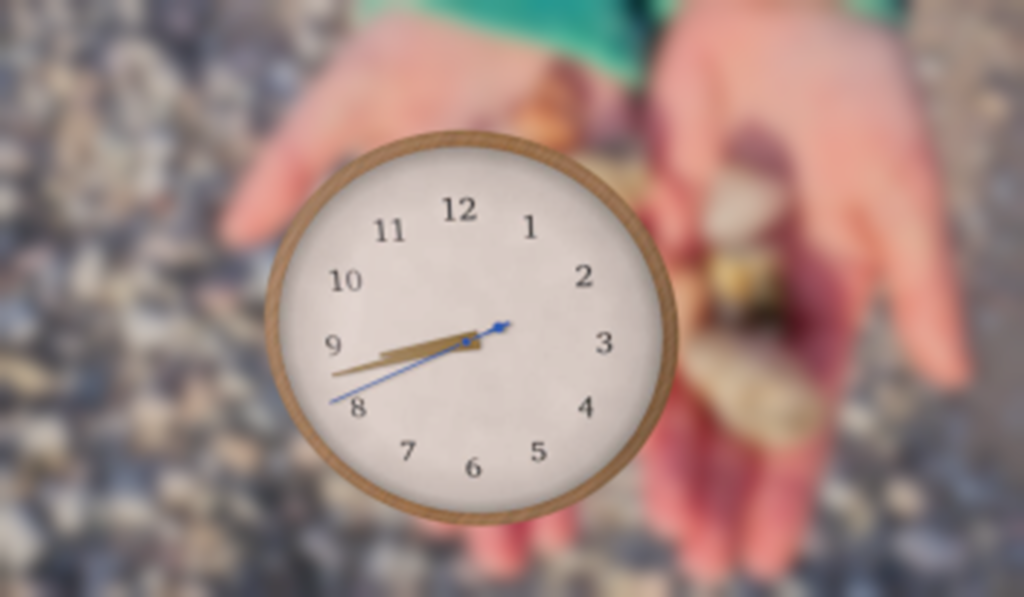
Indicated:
8.42.41
